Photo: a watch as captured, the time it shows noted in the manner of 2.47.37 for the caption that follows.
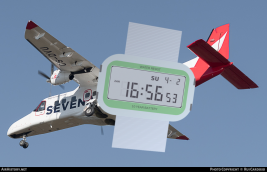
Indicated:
16.56.53
